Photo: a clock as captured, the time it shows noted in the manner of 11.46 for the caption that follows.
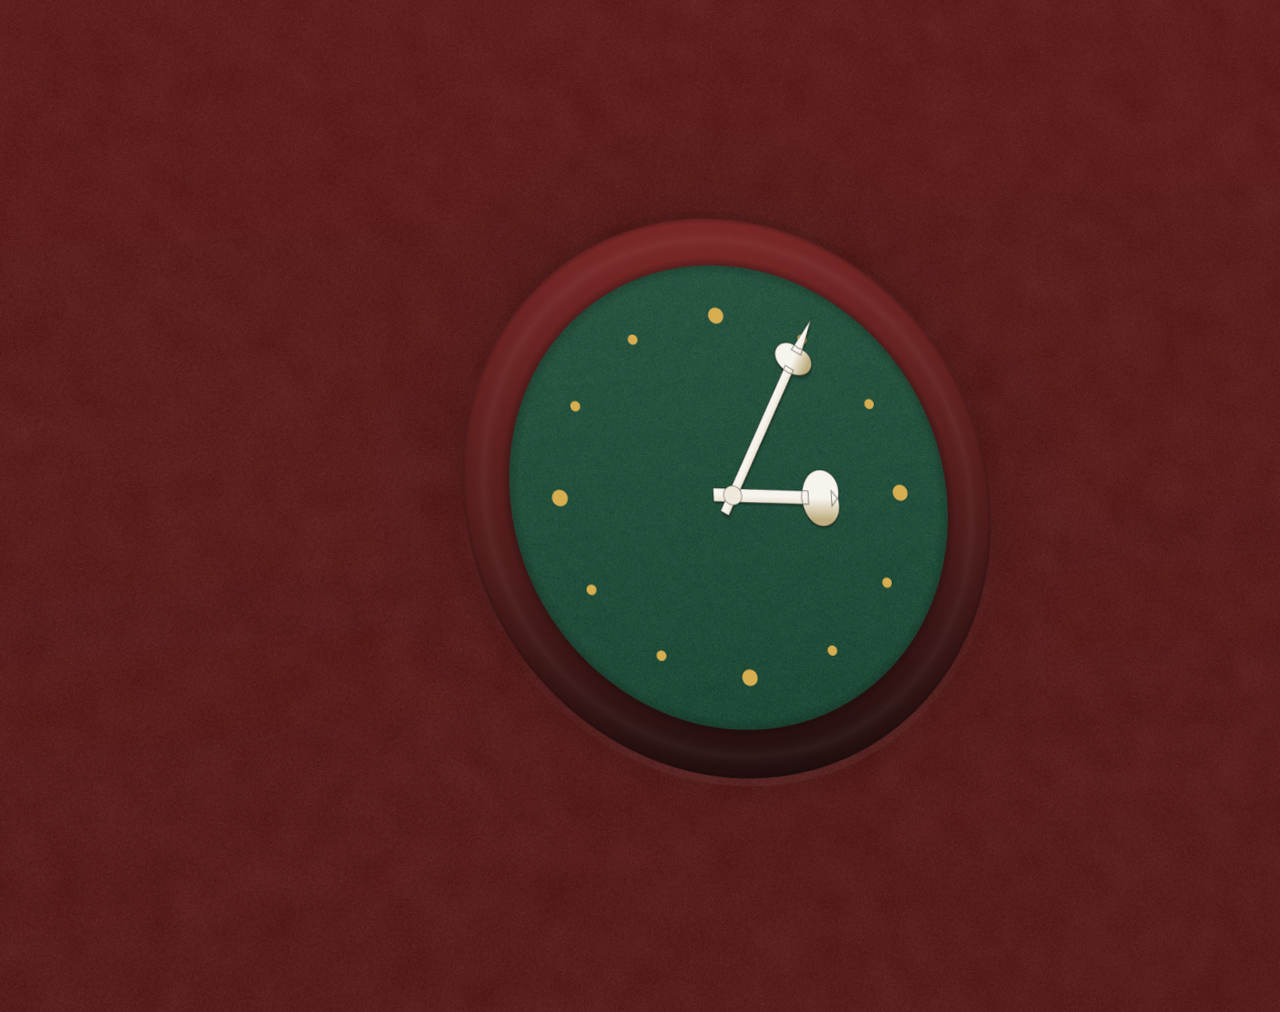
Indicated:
3.05
